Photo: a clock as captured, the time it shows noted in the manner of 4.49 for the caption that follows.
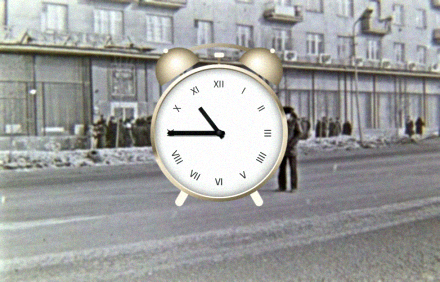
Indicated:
10.45
